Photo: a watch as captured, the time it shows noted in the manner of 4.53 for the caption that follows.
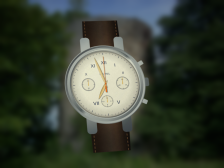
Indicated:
6.57
